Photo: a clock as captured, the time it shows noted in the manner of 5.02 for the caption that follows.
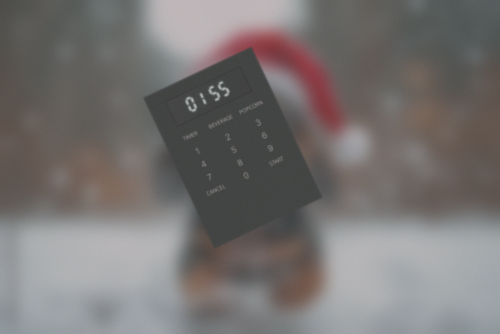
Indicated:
1.55
